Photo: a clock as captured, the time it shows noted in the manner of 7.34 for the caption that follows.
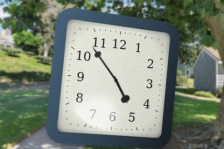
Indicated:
4.53
